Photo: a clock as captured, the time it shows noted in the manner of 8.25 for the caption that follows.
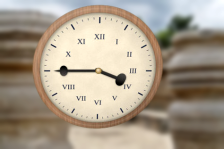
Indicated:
3.45
